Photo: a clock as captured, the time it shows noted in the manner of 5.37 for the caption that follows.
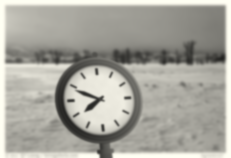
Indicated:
7.49
